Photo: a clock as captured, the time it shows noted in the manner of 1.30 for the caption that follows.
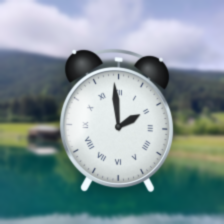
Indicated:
1.59
